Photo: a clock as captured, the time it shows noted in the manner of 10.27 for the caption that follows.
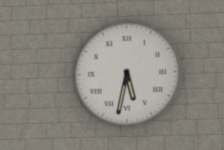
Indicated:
5.32
